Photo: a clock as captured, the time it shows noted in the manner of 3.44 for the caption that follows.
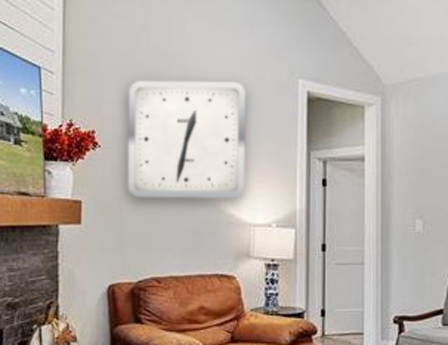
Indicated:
12.32
